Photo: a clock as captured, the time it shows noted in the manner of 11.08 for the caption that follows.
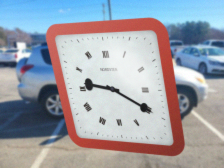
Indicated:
9.20
